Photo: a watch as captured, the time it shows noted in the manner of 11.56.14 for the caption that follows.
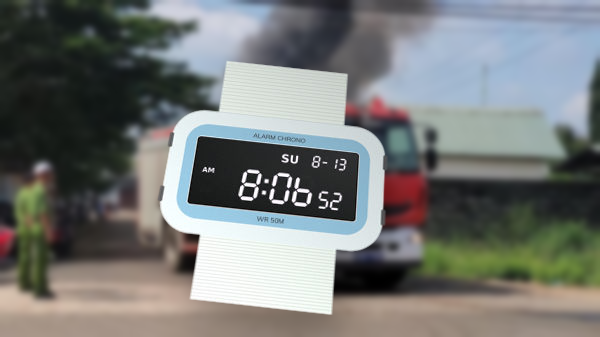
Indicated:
8.06.52
